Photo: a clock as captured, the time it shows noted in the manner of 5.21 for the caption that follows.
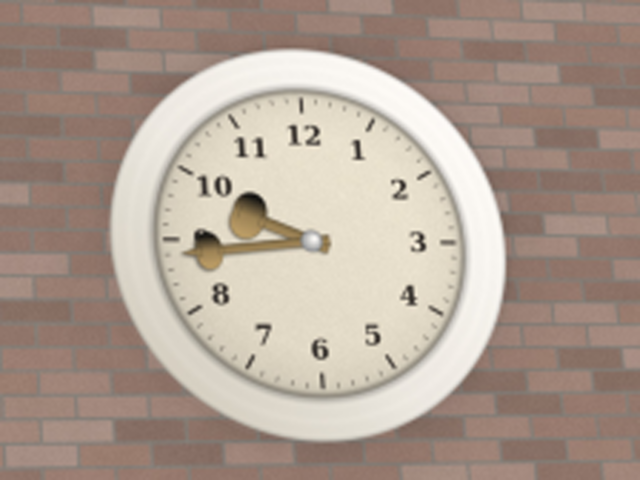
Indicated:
9.44
